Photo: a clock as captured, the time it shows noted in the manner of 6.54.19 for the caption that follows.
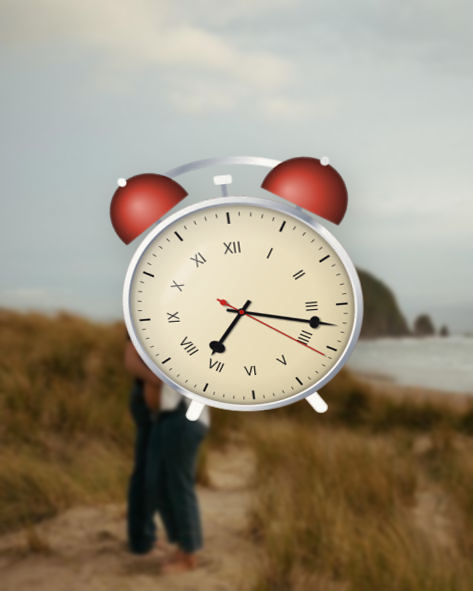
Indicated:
7.17.21
